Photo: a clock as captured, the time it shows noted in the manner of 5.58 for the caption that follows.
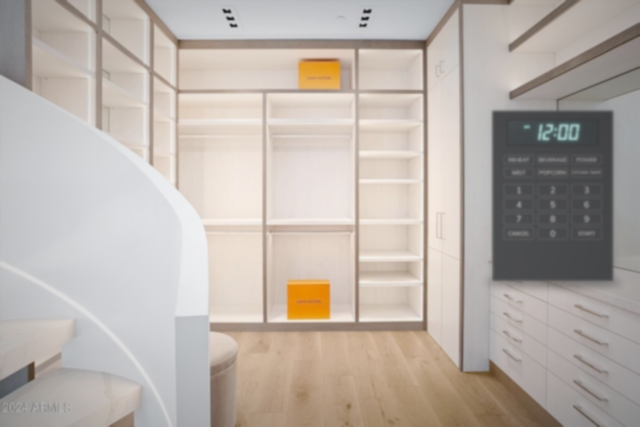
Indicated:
12.00
